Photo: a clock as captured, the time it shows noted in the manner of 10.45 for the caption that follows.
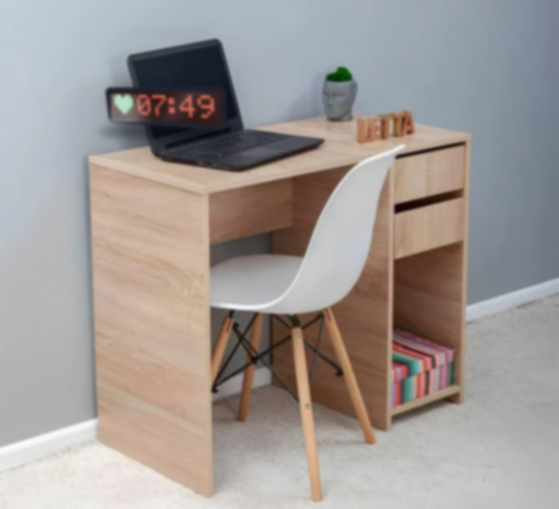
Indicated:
7.49
